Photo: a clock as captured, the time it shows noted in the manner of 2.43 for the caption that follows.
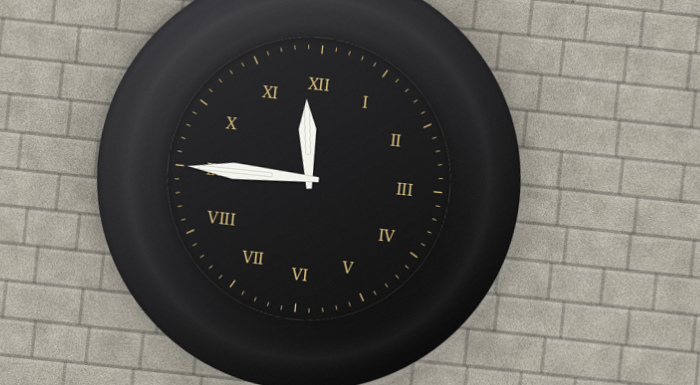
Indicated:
11.45
